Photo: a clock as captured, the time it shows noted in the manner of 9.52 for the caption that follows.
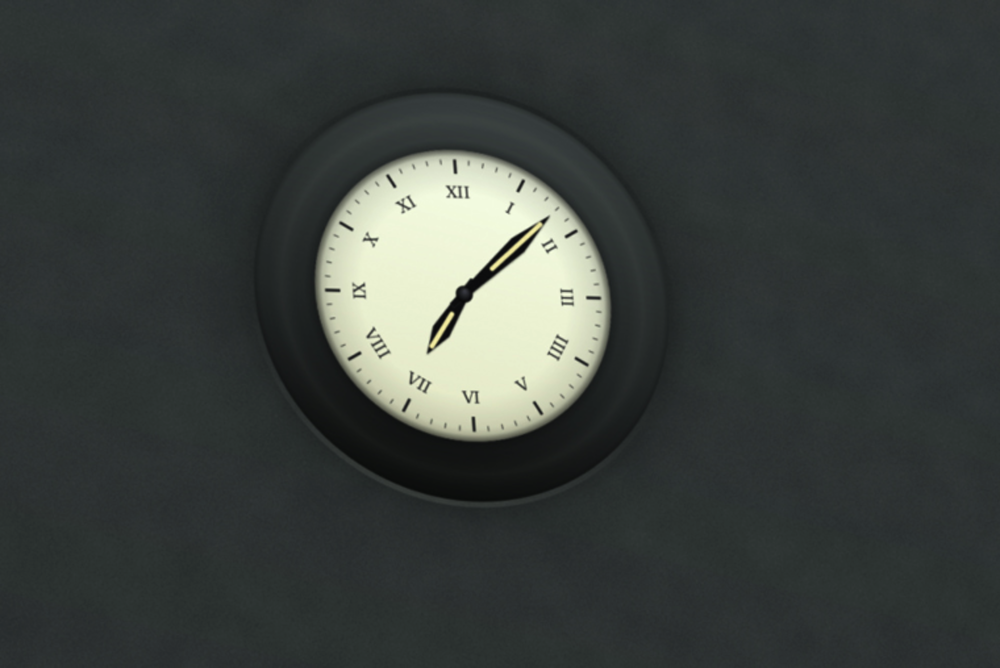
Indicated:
7.08
